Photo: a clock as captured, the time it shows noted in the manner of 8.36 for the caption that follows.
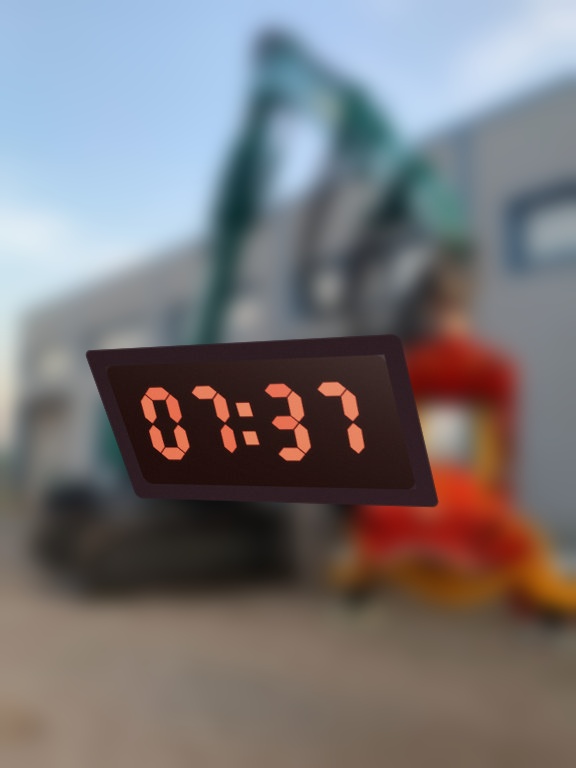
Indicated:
7.37
